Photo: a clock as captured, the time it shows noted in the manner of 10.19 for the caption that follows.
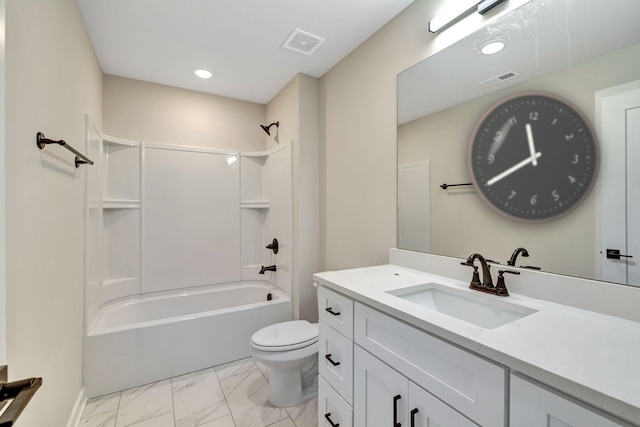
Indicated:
11.40
